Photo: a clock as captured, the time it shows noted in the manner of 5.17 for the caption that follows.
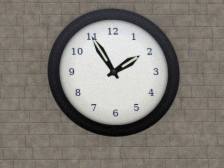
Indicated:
1.55
